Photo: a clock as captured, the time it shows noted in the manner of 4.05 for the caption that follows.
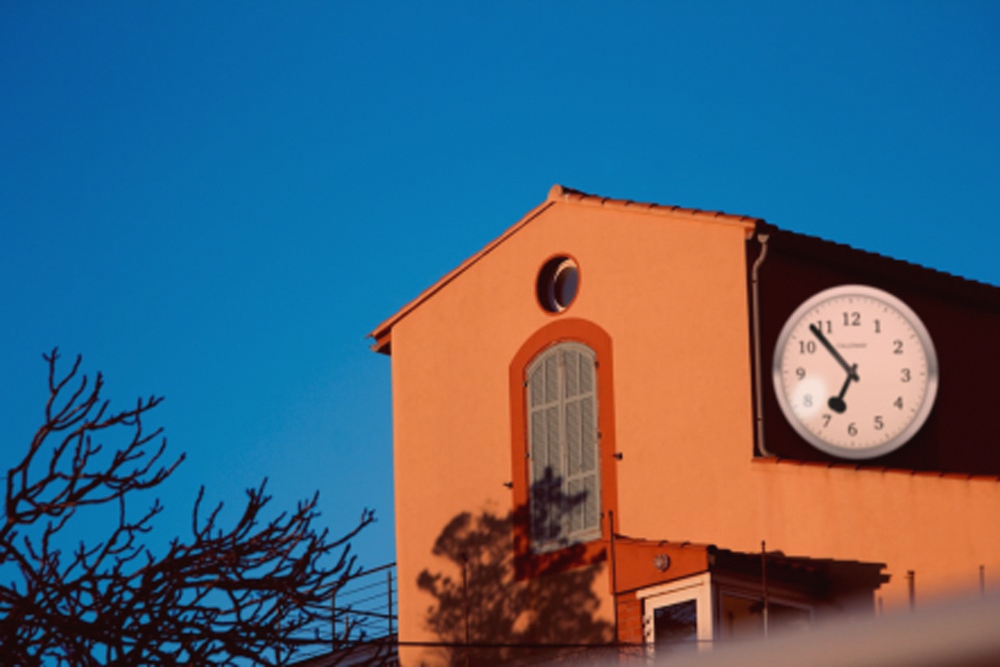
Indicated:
6.53
